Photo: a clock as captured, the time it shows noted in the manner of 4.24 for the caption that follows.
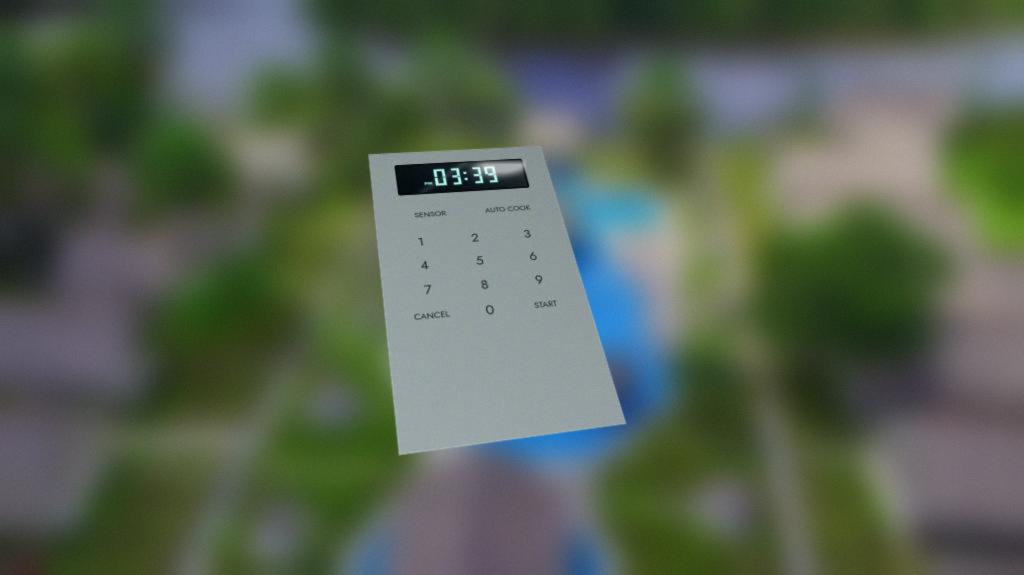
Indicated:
3.39
